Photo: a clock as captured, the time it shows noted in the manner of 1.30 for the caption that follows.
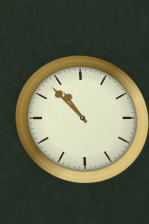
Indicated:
10.53
